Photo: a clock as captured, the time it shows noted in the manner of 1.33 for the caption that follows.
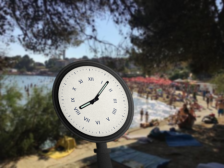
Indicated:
8.07
